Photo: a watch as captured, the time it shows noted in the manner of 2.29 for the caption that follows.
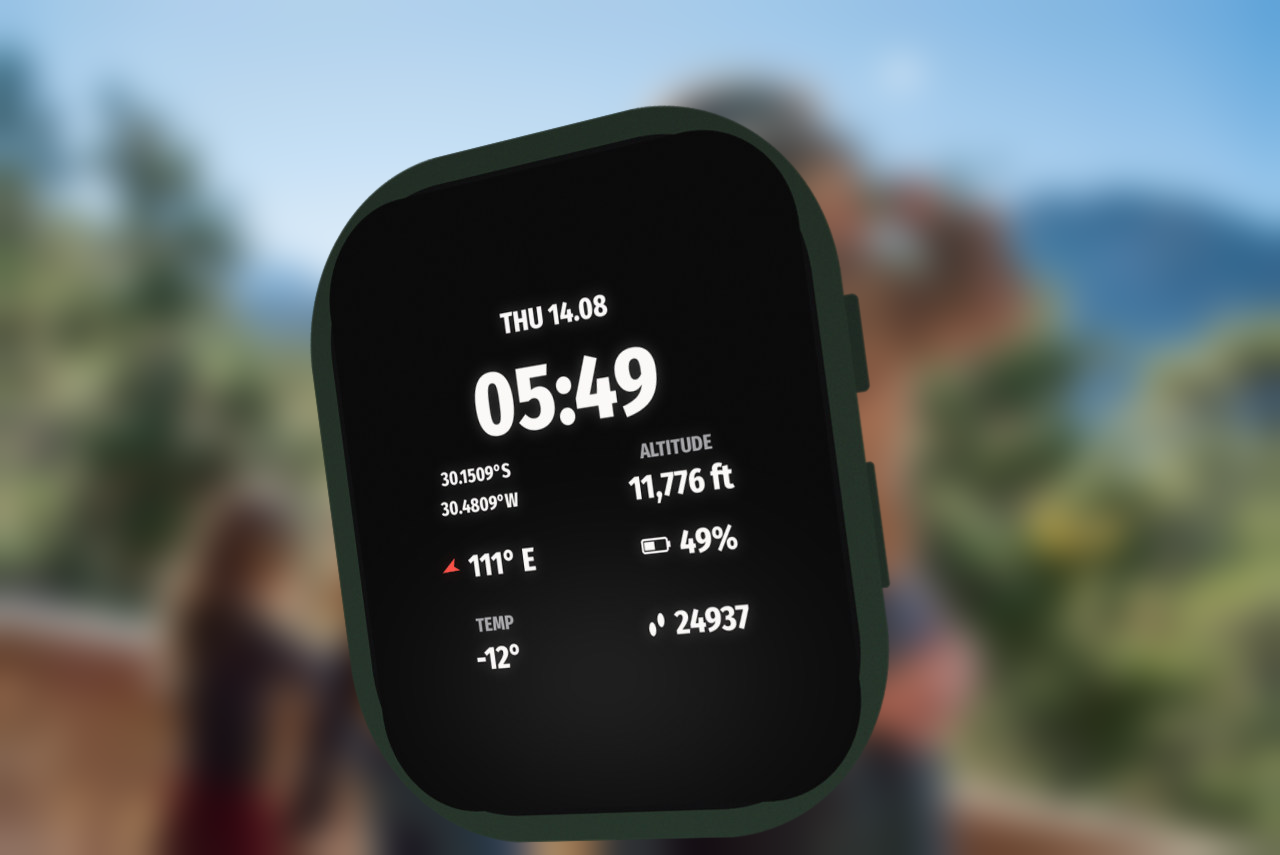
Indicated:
5.49
